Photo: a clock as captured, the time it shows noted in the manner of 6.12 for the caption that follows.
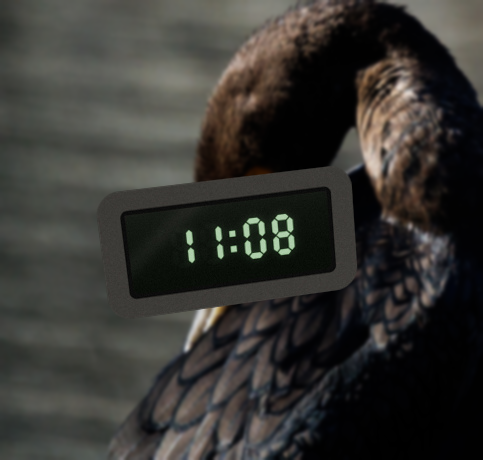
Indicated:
11.08
